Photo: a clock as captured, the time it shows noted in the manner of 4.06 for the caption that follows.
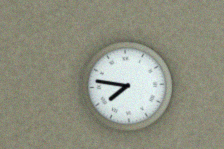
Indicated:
7.47
